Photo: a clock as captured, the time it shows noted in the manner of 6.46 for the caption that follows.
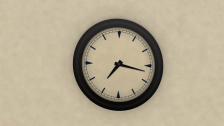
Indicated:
7.17
